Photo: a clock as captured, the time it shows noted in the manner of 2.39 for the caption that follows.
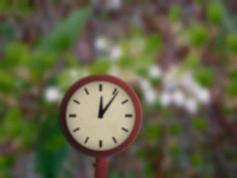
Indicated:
12.06
